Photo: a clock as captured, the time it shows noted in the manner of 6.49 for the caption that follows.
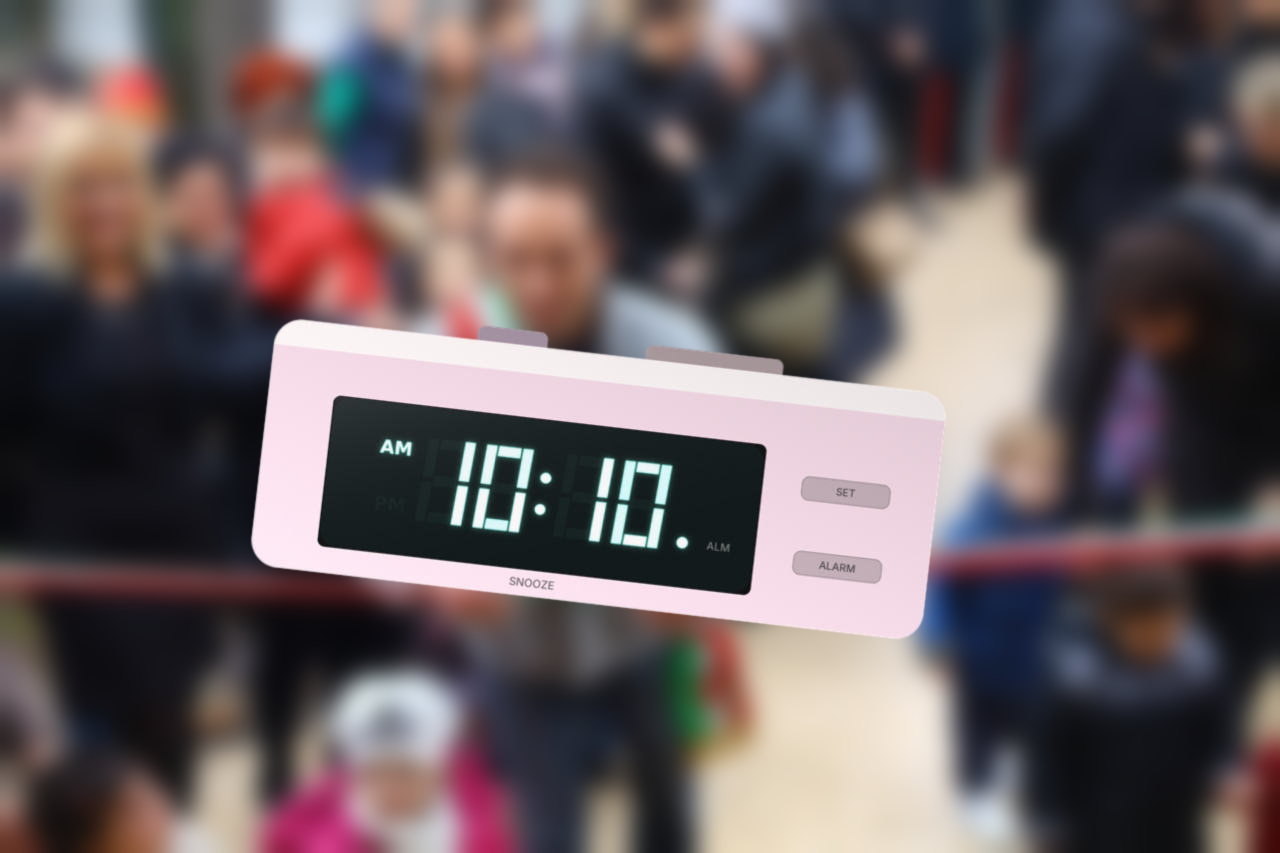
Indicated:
10.10
